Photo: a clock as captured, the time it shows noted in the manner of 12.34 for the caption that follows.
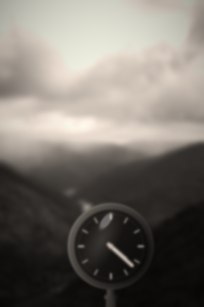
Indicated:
4.22
